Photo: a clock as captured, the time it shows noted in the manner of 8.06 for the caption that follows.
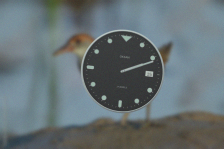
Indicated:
2.11
